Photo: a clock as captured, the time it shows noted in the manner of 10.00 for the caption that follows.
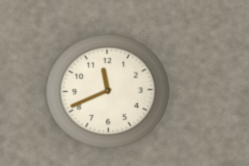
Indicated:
11.41
